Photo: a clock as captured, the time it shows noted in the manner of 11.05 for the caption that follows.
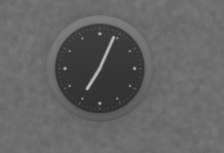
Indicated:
7.04
